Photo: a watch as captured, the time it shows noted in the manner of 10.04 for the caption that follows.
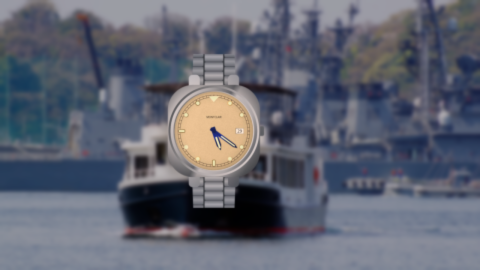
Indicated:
5.21
